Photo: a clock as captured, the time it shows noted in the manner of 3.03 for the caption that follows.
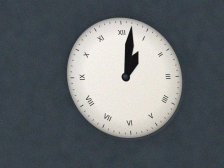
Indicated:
1.02
